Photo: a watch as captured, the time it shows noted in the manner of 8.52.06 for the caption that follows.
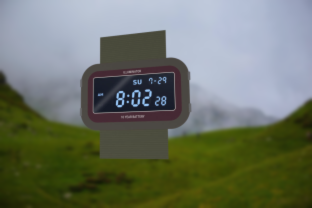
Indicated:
8.02.28
